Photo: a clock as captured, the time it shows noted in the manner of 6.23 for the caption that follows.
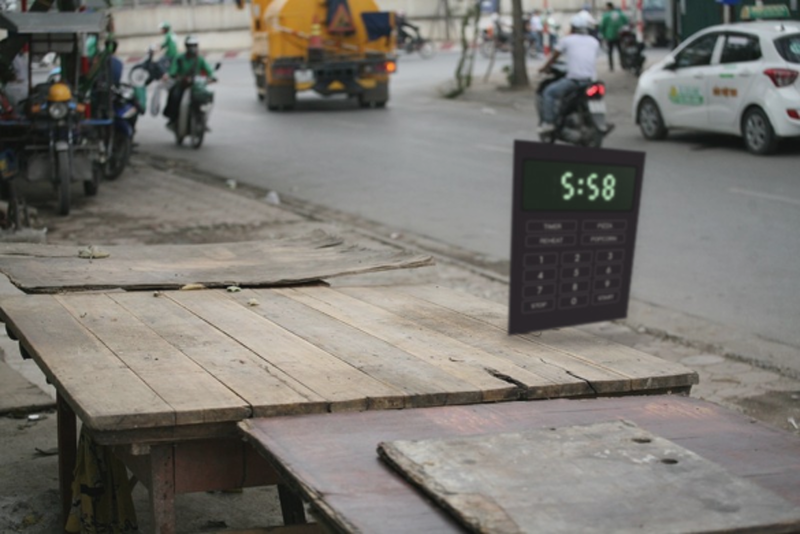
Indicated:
5.58
